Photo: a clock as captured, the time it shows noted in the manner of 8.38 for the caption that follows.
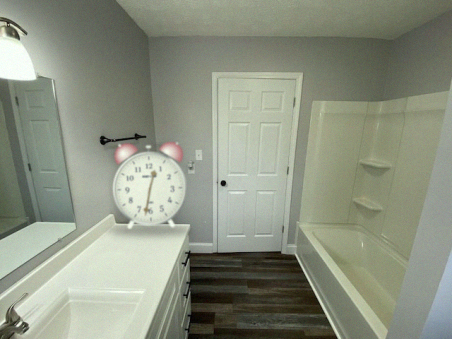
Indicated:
12.32
